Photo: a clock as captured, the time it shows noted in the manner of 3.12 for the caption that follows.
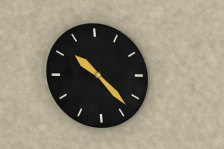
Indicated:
10.23
